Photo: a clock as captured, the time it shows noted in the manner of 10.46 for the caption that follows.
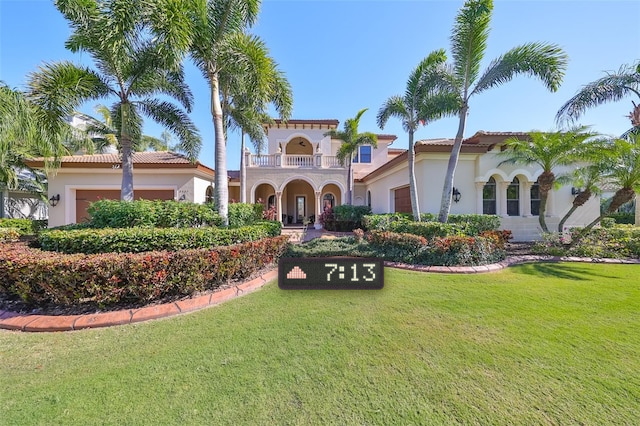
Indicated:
7.13
